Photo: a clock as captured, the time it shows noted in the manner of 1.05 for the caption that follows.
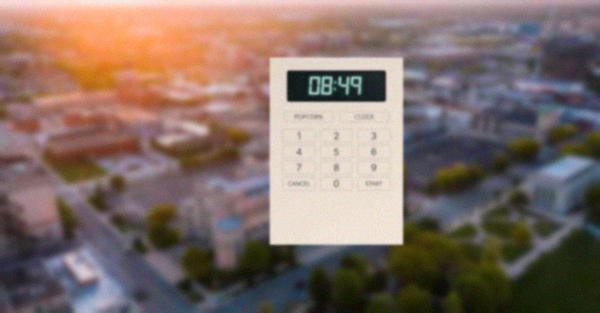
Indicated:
8.49
